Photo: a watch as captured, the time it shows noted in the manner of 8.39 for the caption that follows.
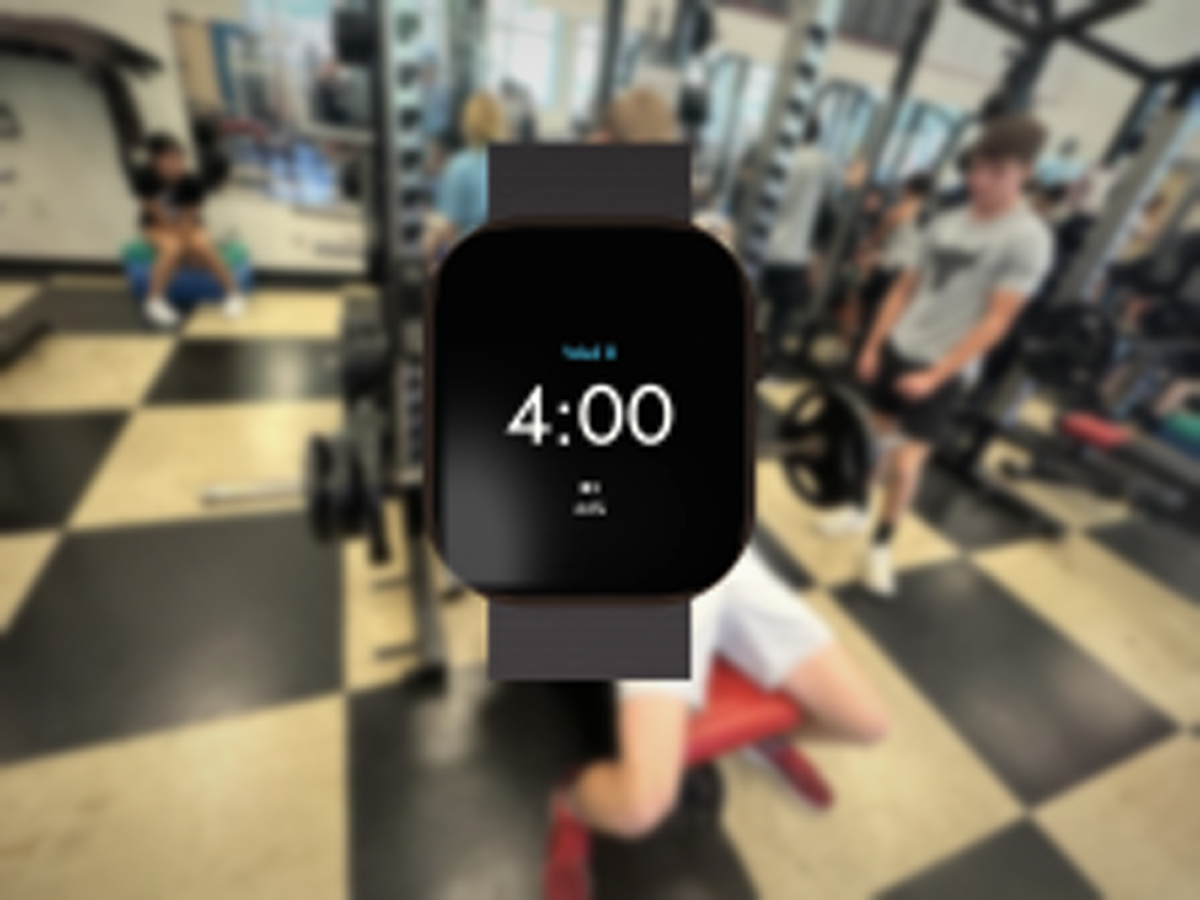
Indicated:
4.00
